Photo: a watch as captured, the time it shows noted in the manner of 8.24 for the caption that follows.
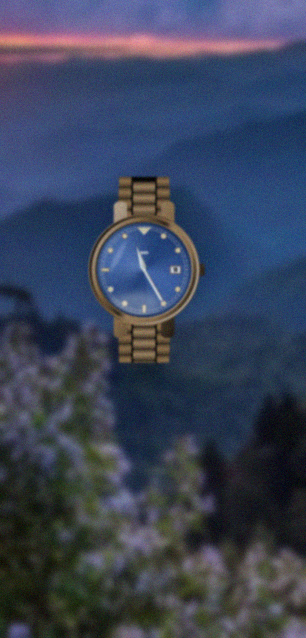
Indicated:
11.25
